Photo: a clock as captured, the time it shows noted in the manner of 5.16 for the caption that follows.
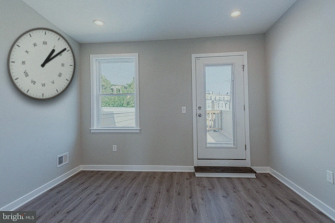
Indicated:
1.09
